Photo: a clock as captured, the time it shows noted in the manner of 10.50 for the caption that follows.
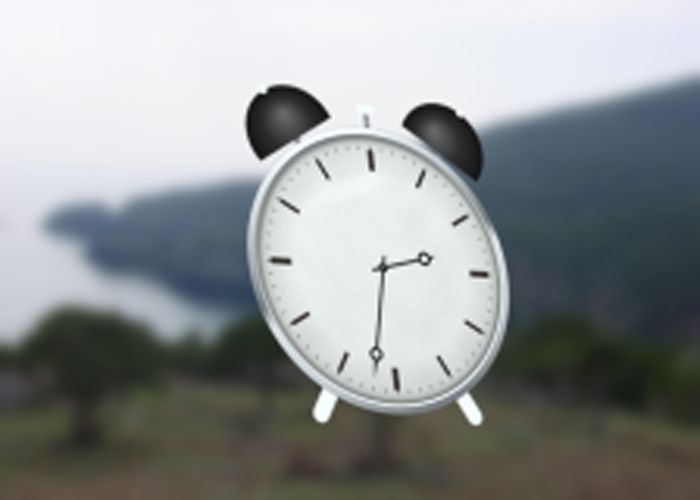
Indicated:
2.32
